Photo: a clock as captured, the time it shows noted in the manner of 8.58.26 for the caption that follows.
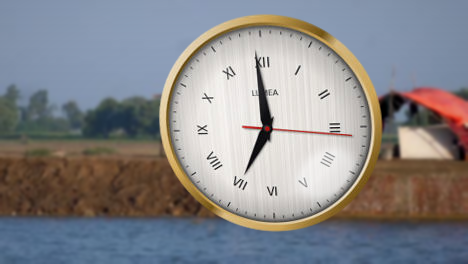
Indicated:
6.59.16
